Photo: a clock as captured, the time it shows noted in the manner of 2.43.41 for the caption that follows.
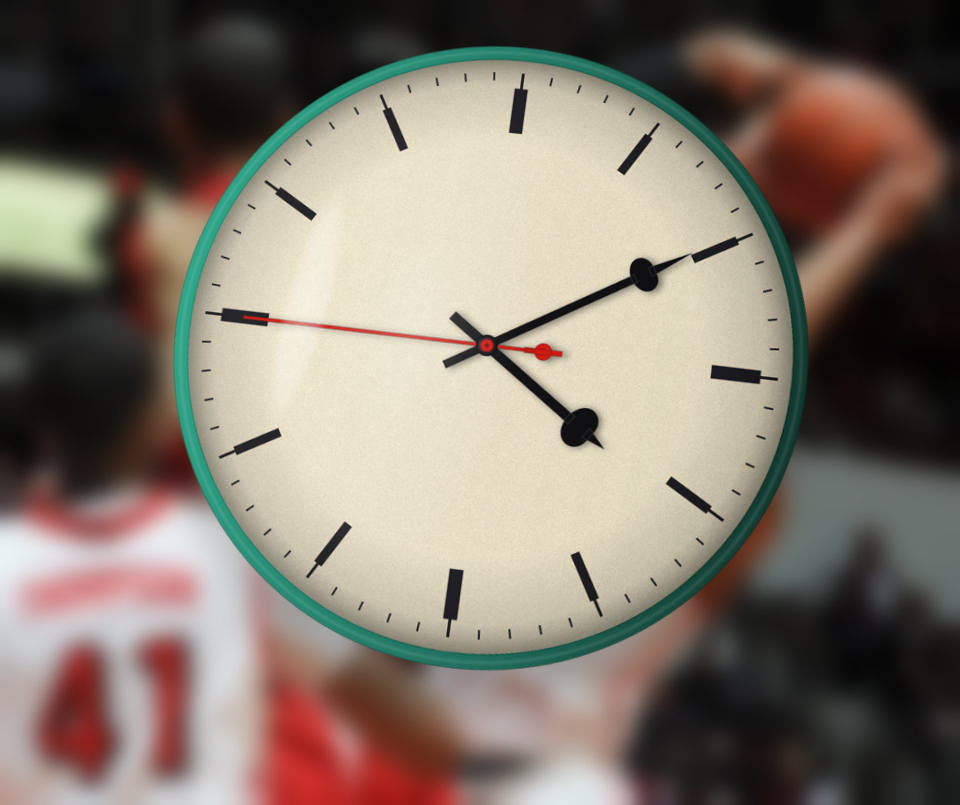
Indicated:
4.09.45
